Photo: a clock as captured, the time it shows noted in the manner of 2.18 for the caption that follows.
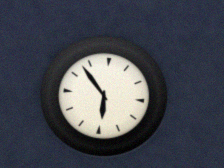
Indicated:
5.53
